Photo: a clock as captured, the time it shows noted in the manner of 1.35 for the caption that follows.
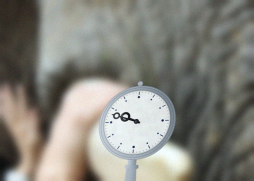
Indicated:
9.48
